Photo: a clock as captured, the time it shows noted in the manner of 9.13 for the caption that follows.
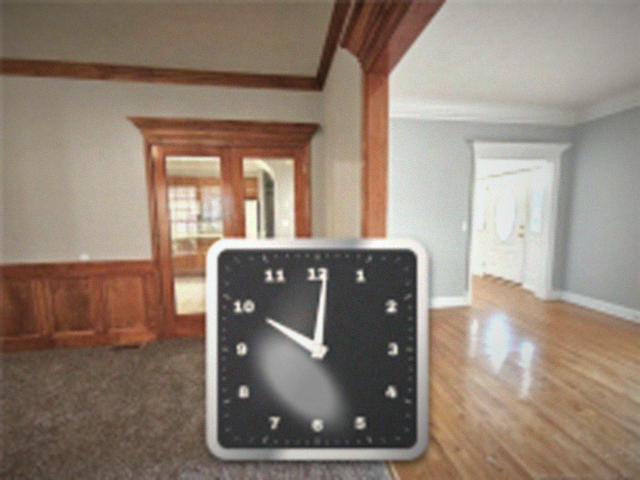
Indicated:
10.01
